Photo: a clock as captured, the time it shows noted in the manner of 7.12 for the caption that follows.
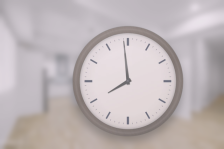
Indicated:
7.59
